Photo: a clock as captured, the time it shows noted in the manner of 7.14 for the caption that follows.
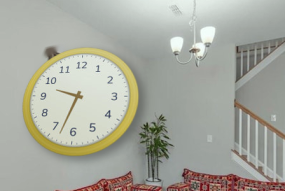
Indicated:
9.33
